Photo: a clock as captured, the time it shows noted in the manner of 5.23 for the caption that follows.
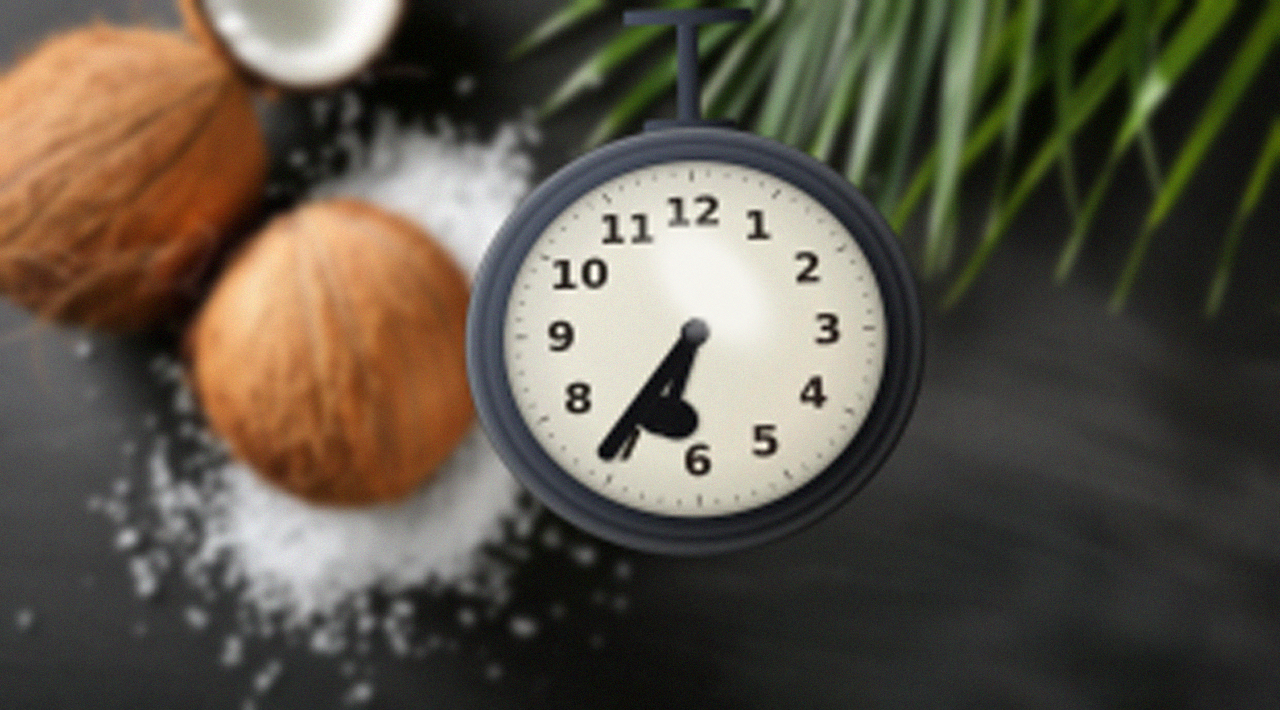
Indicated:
6.36
